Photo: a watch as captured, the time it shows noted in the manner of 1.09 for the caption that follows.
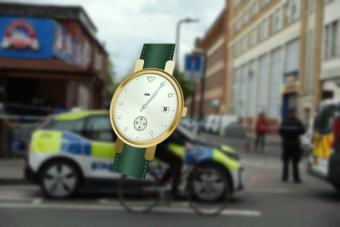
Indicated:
1.05
